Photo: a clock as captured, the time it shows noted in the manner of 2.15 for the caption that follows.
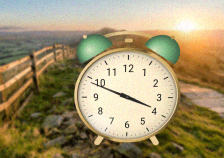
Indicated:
3.49
